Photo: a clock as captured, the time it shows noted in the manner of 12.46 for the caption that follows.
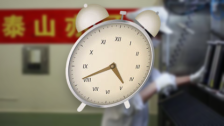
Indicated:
4.41
